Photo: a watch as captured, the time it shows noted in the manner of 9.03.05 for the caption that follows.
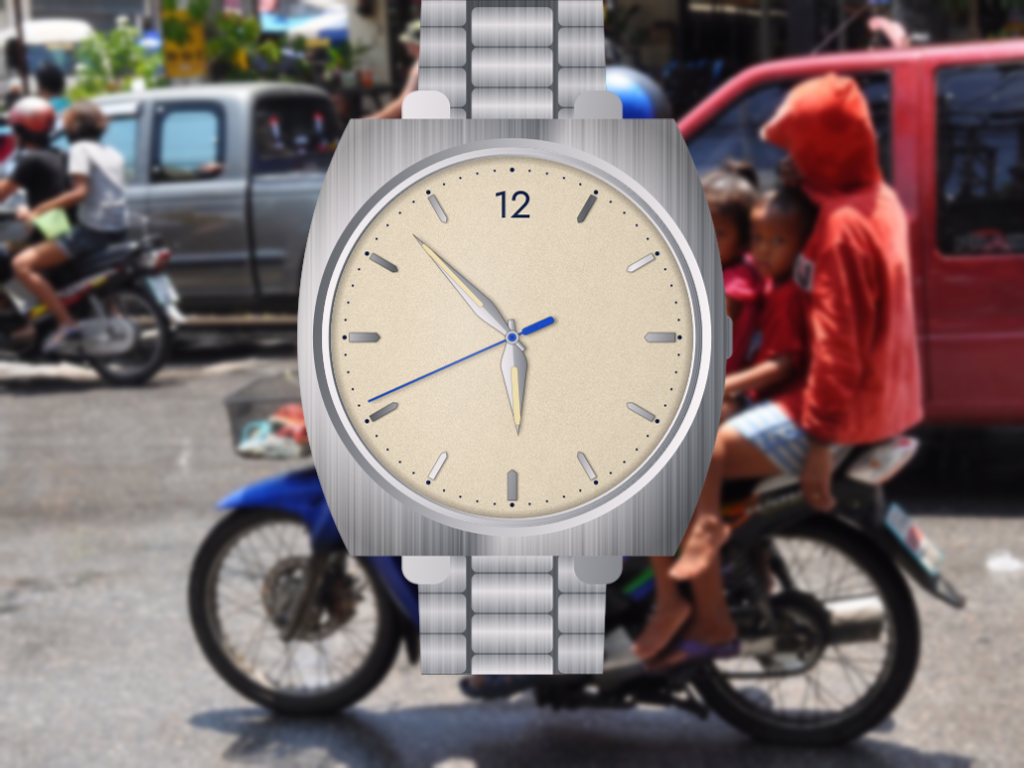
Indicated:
5.52.41
